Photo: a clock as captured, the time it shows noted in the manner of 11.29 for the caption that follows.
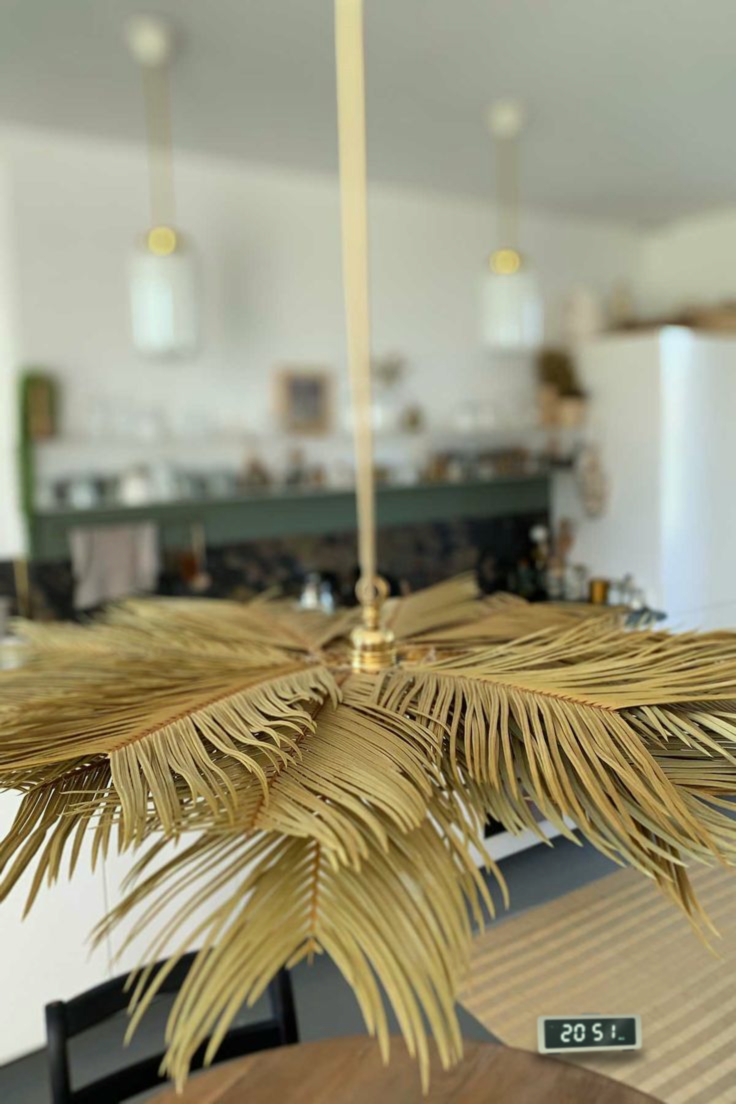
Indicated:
20.51
